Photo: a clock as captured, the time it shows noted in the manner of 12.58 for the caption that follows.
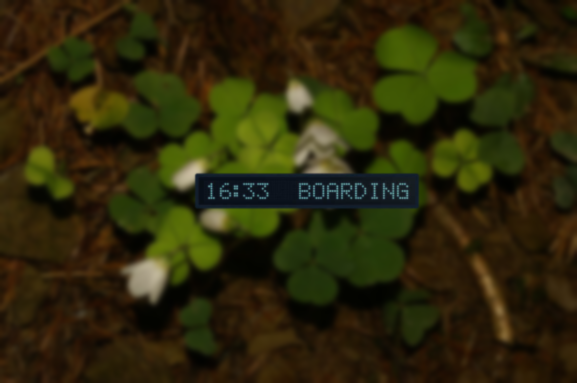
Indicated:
16.33
